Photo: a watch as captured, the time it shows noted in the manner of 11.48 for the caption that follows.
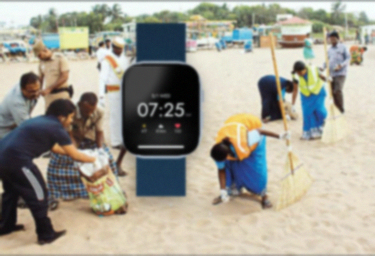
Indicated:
7.25
